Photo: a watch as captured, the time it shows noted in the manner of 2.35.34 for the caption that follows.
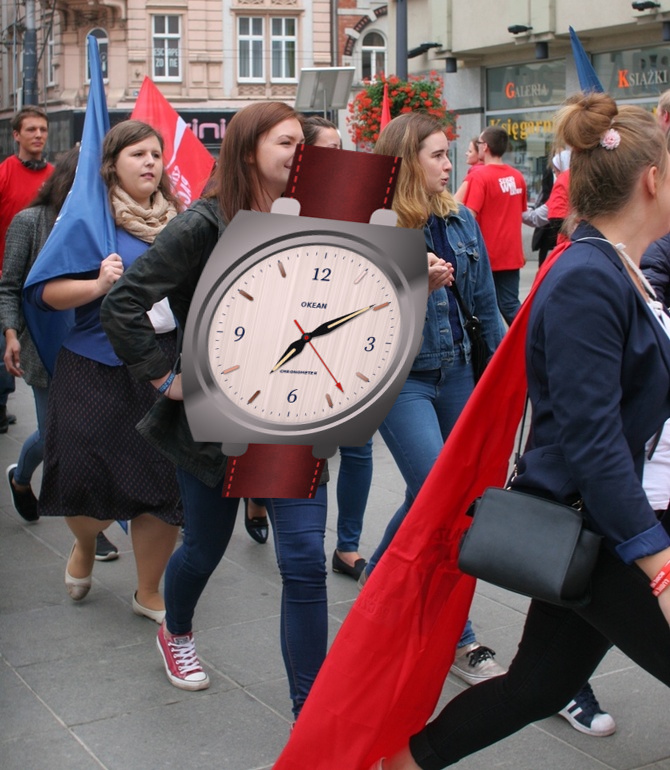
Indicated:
7.09.23
